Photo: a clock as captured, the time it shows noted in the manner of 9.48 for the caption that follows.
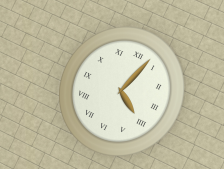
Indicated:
4.03
